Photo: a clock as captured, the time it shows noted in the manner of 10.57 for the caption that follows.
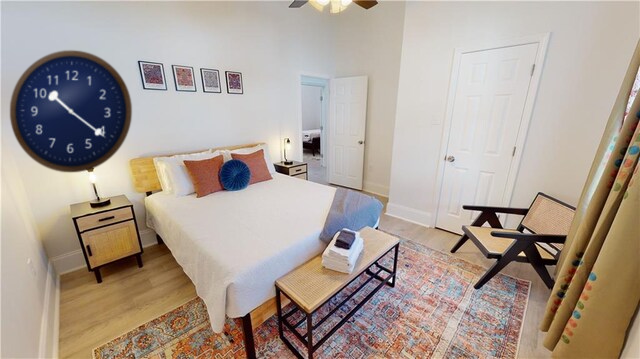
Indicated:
10.21
